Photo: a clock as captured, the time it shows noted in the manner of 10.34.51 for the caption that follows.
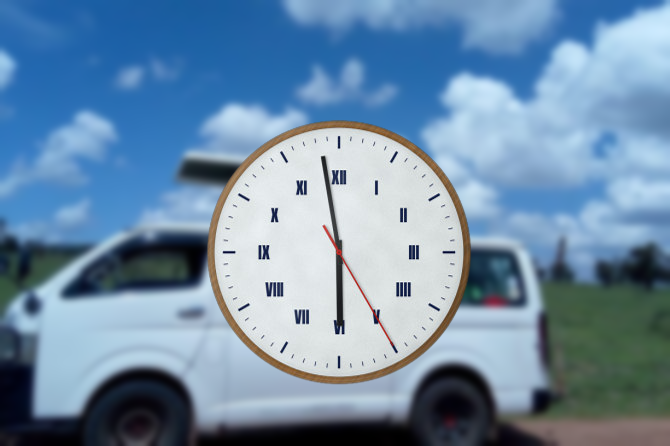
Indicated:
5.58.25
